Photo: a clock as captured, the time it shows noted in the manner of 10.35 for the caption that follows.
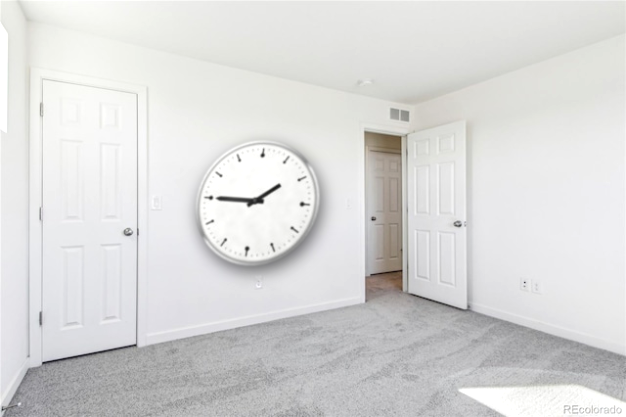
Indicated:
1.45
